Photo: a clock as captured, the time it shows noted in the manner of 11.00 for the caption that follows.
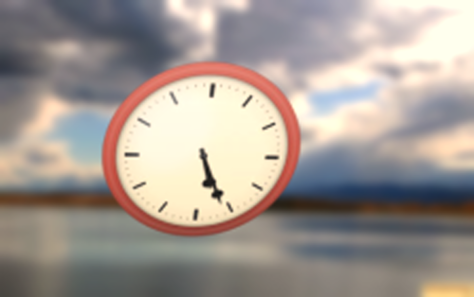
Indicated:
5.26
